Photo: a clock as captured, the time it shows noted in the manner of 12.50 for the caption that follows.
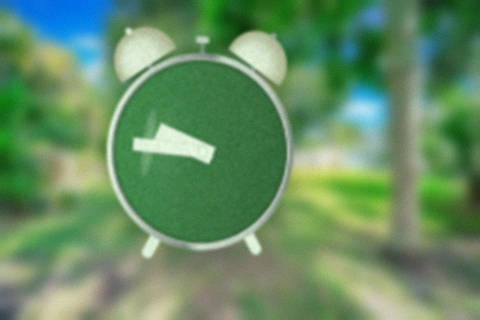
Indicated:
9.46
